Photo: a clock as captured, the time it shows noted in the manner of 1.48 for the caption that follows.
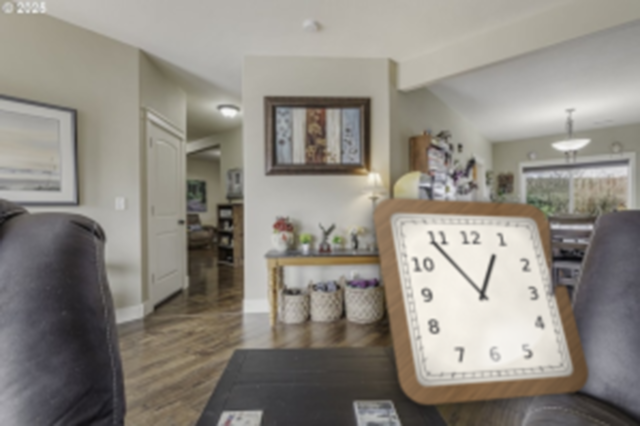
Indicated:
12.54
